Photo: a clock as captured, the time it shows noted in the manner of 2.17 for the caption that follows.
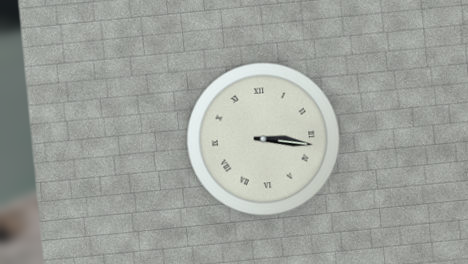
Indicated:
3.17
